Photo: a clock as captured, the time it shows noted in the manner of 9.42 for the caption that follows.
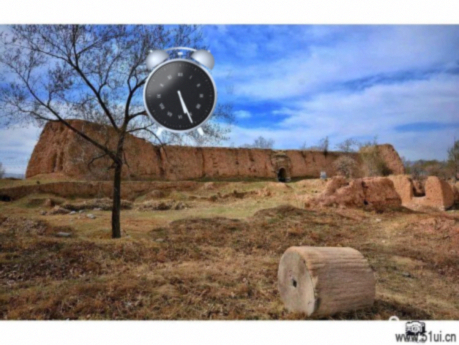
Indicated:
5.26
